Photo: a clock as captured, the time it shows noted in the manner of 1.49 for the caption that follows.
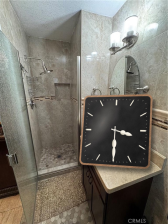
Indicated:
3.30
